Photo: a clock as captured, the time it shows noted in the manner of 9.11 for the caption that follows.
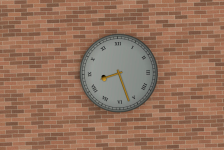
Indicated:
8.27
